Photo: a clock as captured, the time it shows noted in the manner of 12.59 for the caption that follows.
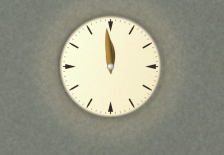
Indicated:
11.59
